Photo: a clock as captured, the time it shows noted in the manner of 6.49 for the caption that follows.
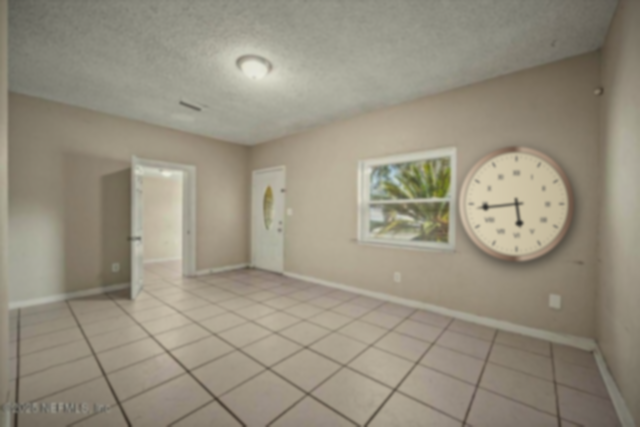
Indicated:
5.44
